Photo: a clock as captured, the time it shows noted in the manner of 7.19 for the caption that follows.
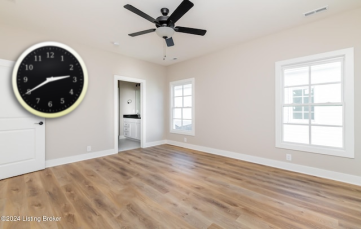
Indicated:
2.40
